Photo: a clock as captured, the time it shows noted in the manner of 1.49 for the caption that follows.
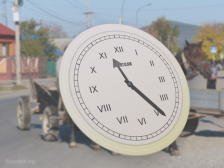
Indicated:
11.24
